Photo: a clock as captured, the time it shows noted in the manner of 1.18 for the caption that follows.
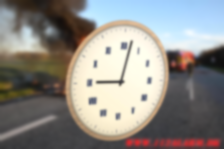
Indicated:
9.02
